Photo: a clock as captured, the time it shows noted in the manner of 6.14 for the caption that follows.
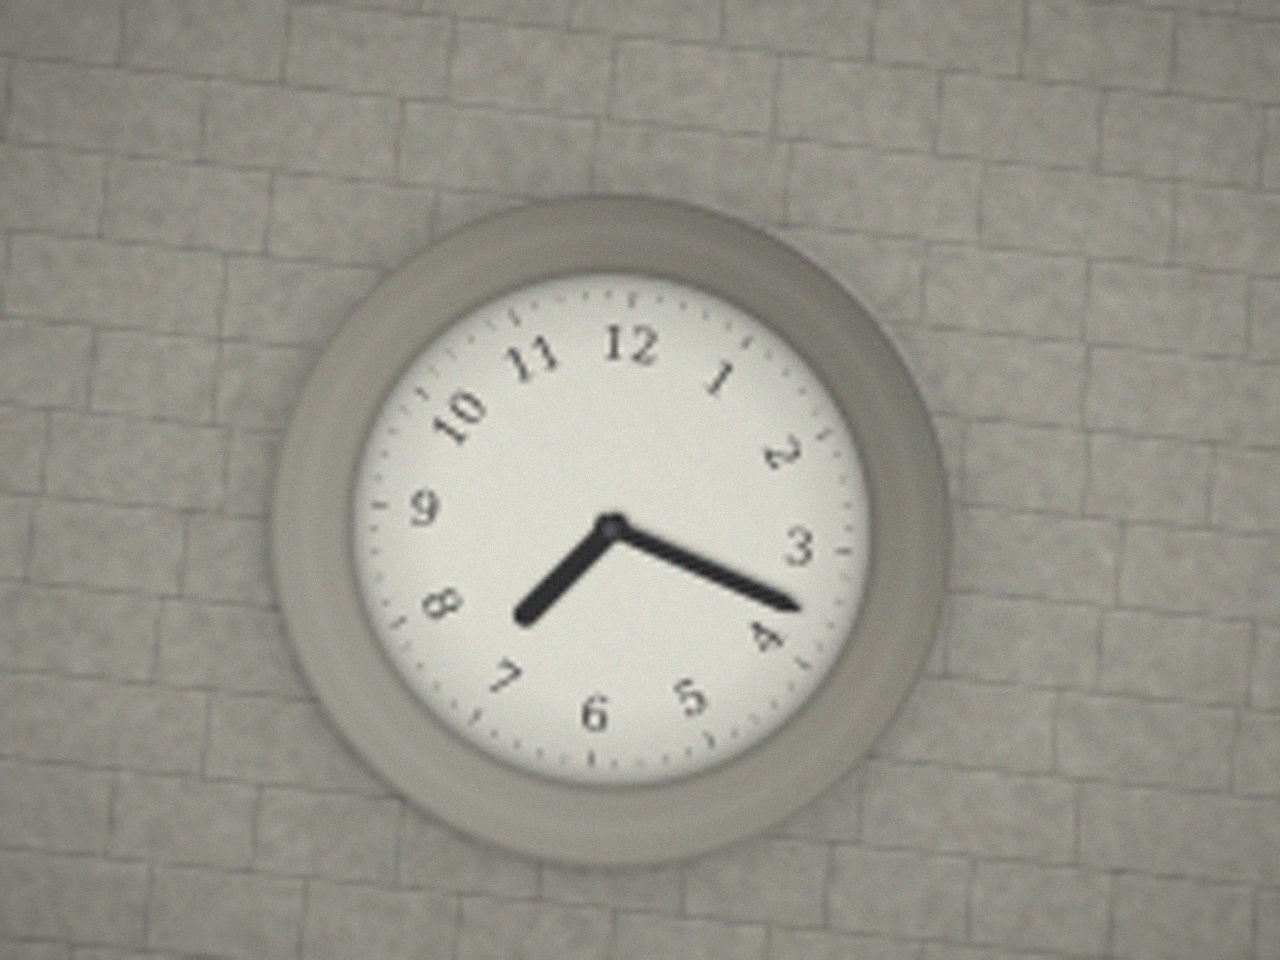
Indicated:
7.18
